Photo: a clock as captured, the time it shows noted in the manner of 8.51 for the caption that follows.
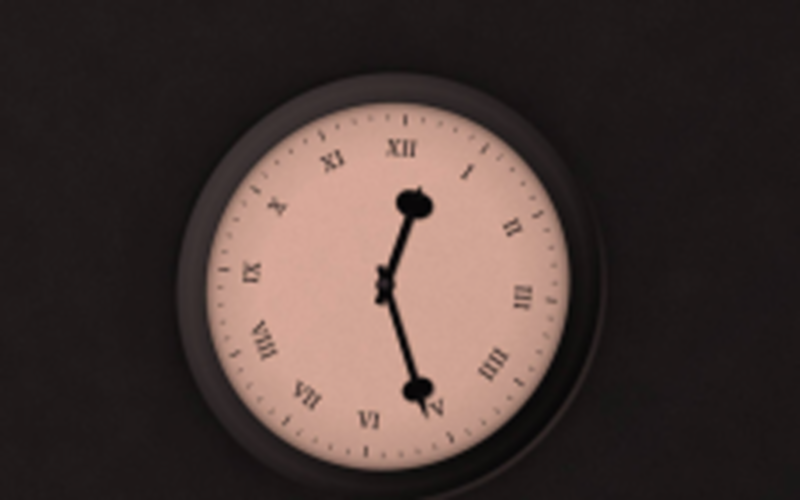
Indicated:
12.26
